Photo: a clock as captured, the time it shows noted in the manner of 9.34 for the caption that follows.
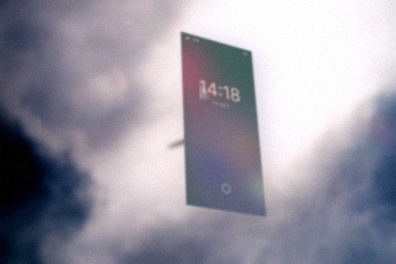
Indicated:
14.18
